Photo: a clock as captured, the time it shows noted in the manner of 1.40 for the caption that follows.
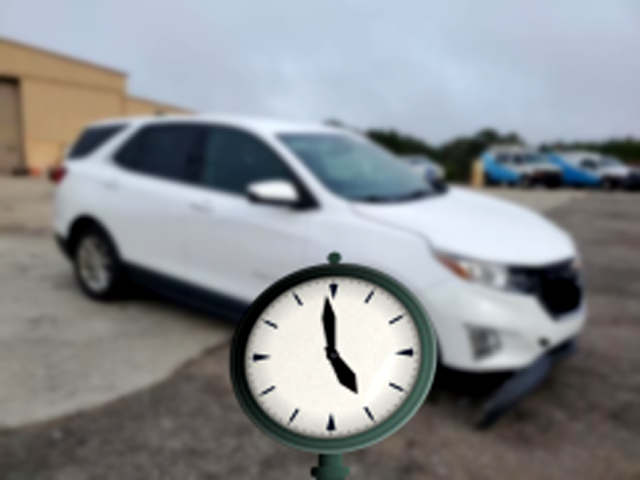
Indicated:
4.59
